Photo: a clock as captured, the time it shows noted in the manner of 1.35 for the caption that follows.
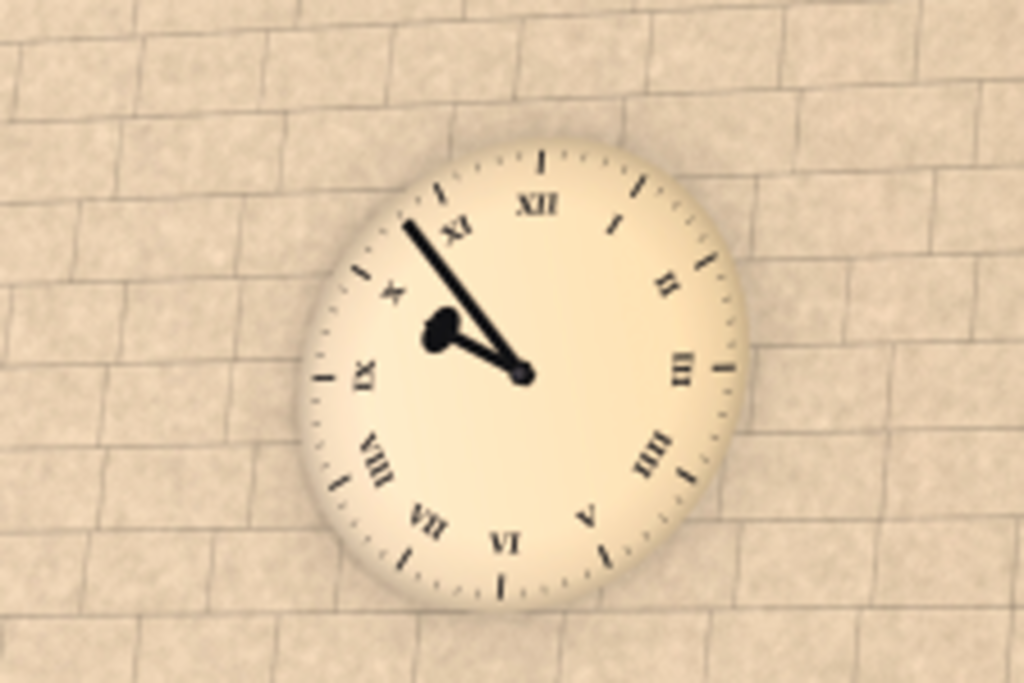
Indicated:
9.53
